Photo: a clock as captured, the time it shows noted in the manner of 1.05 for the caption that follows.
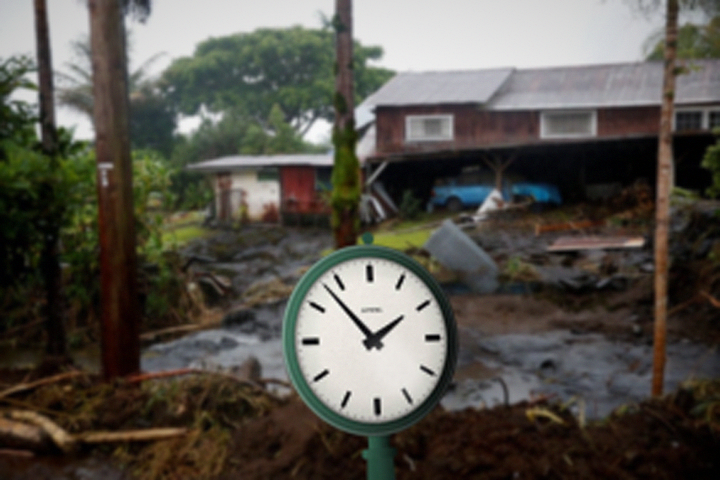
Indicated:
1.53
